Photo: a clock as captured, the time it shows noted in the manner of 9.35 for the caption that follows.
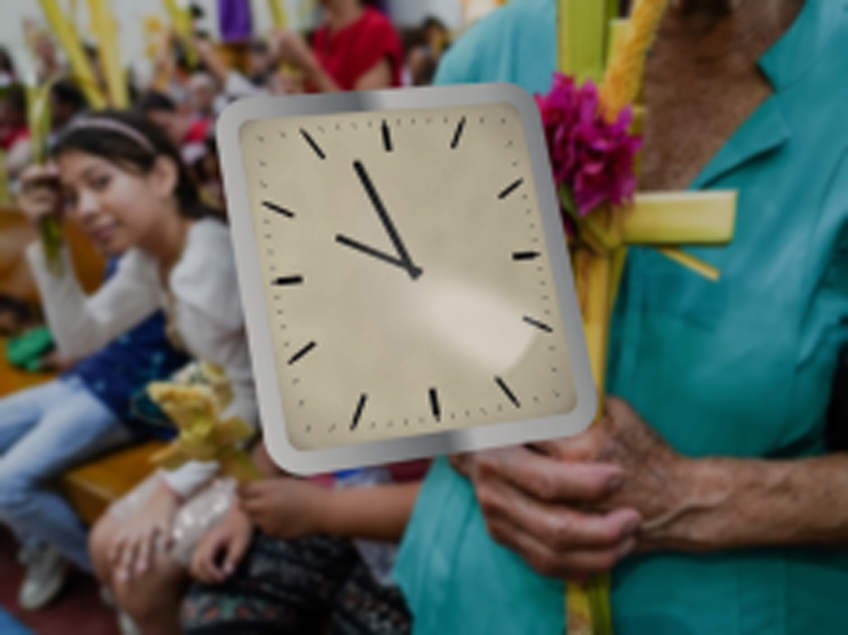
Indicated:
9.57
